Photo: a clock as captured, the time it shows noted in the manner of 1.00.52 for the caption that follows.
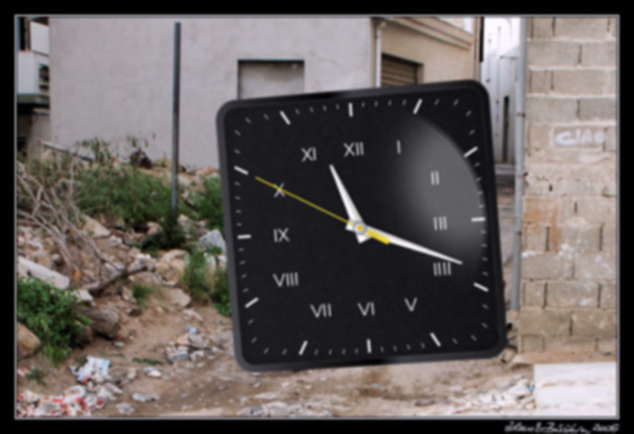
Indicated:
11.18.50
